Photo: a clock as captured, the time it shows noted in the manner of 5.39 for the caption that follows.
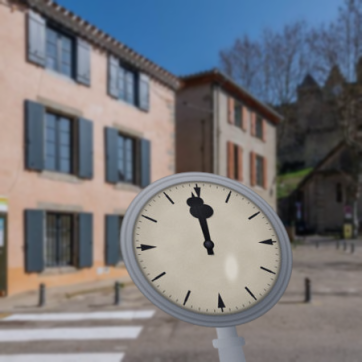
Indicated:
11.59
